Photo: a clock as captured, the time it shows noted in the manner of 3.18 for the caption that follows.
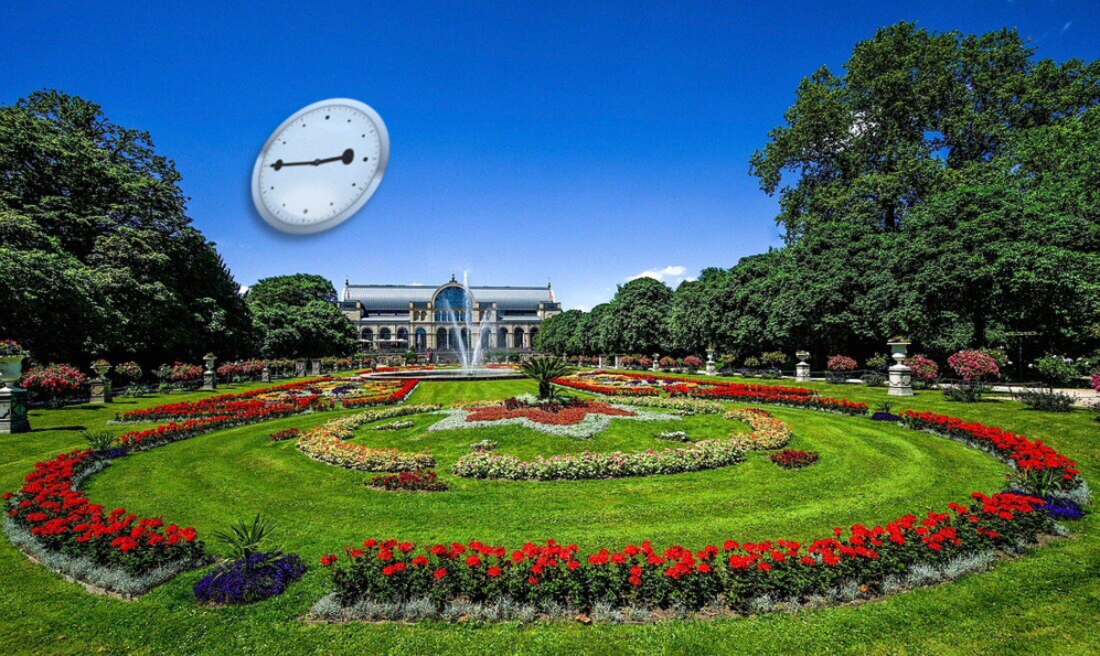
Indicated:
2.45
